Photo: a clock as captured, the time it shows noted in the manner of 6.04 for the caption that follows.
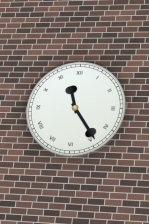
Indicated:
11.24
